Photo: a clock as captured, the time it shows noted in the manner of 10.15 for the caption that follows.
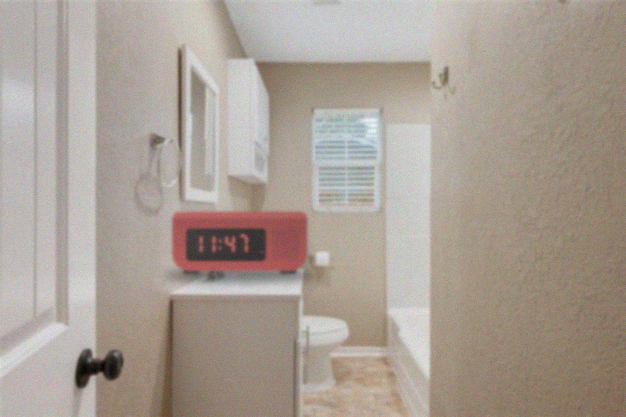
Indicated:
11.47
